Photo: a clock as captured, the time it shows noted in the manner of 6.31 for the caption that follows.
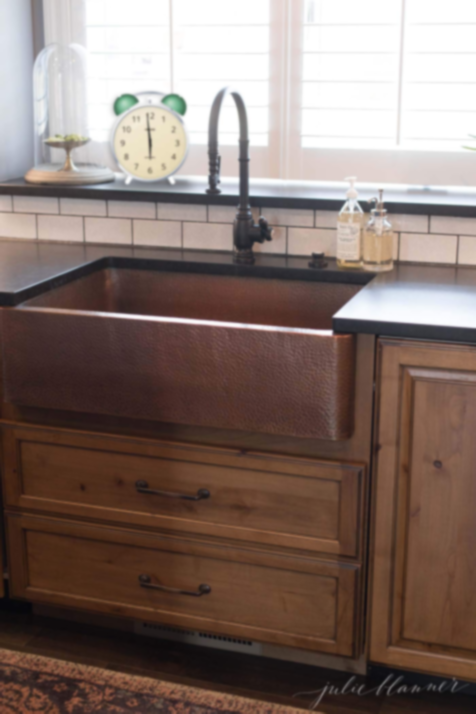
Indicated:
5.59
